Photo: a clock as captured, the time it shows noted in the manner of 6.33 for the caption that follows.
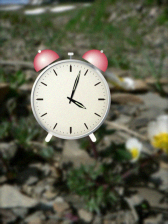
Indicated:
4.03
